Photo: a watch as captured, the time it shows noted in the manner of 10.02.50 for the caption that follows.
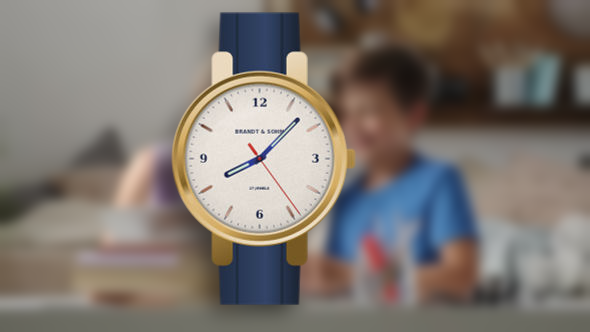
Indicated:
8.07.24
